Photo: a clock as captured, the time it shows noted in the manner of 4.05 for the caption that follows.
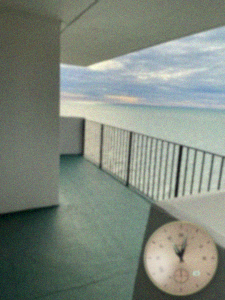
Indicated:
11.02
